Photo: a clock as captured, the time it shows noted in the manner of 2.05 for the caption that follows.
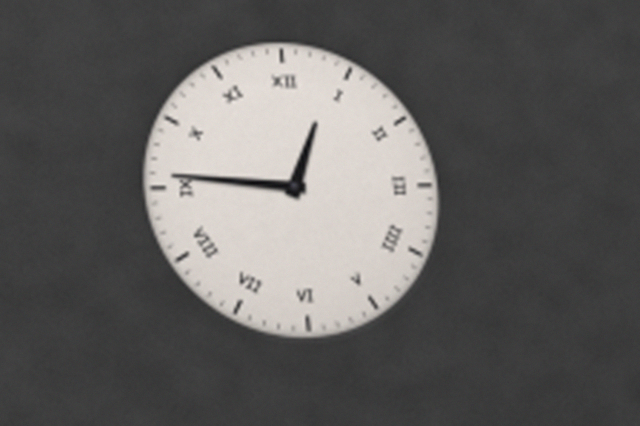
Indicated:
12.46
